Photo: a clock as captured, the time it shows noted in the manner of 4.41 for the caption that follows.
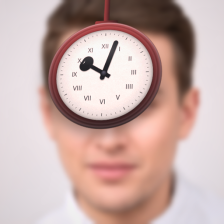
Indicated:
10.03
